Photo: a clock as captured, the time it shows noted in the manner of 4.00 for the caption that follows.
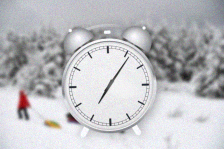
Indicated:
7.06
